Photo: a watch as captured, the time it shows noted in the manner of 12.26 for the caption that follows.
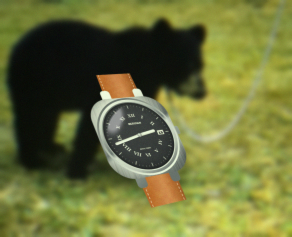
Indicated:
2.43
